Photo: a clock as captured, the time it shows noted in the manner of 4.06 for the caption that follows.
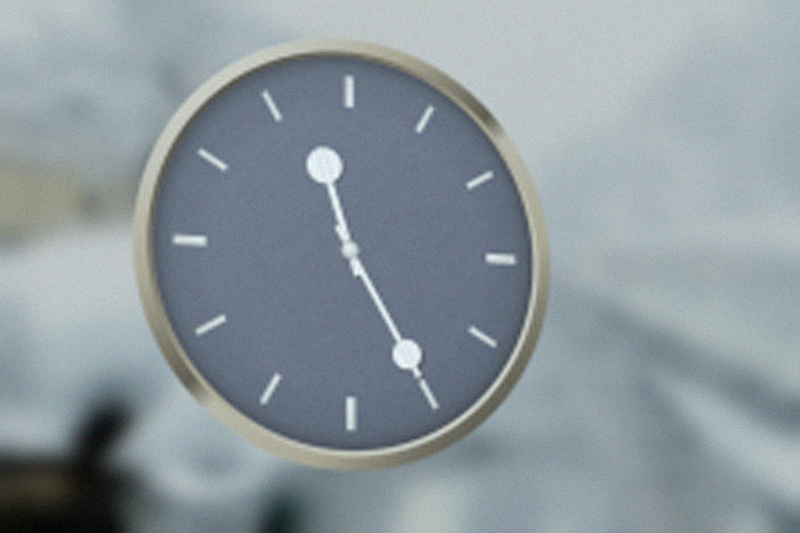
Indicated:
11.25
